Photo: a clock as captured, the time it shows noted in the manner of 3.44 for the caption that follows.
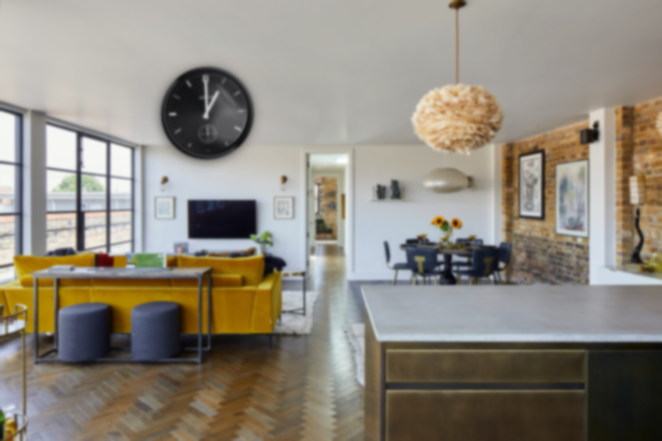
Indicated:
1.00
